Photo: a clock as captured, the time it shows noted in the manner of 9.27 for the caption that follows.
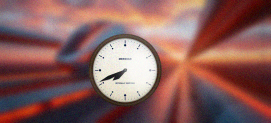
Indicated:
7.41
